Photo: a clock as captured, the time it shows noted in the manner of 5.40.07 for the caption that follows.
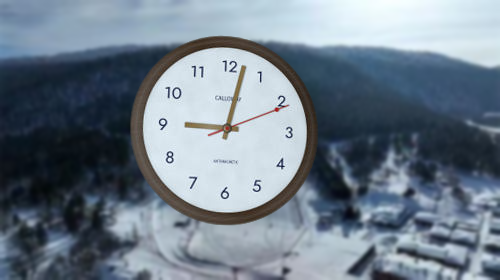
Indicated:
9.02.11
